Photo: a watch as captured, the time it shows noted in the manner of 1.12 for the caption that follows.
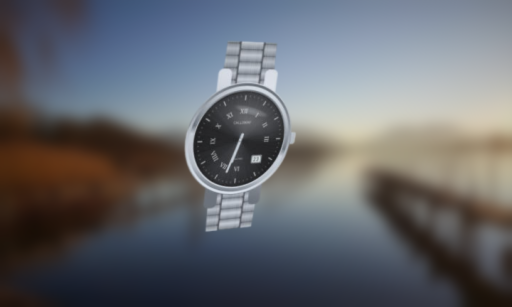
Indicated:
6.33
